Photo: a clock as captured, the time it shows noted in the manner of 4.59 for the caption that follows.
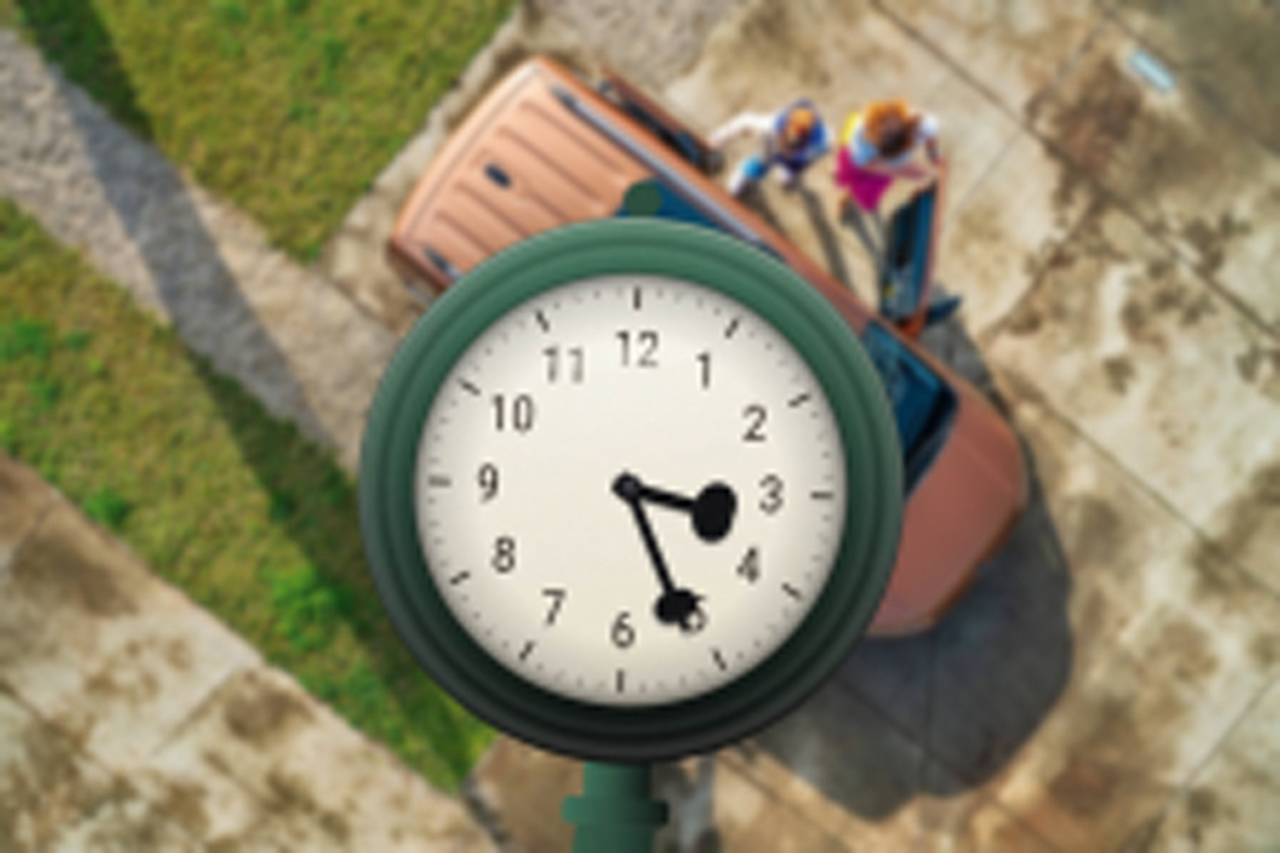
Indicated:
3.26
